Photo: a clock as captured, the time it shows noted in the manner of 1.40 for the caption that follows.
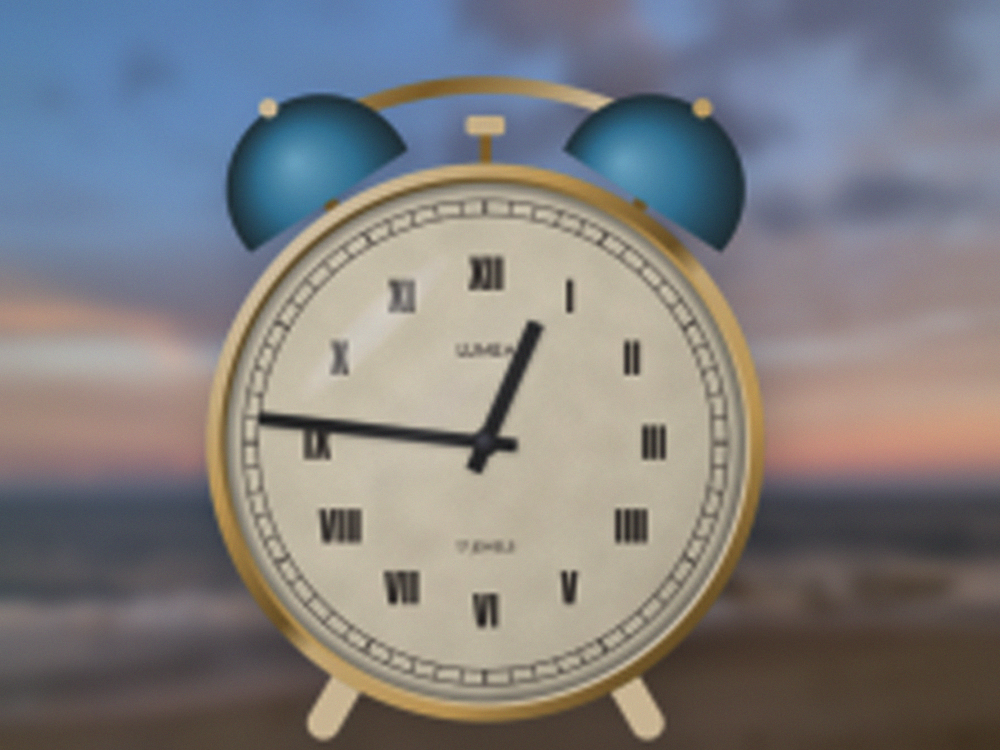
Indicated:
12.46
